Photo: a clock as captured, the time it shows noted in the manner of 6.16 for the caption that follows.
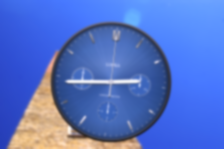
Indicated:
2.44
